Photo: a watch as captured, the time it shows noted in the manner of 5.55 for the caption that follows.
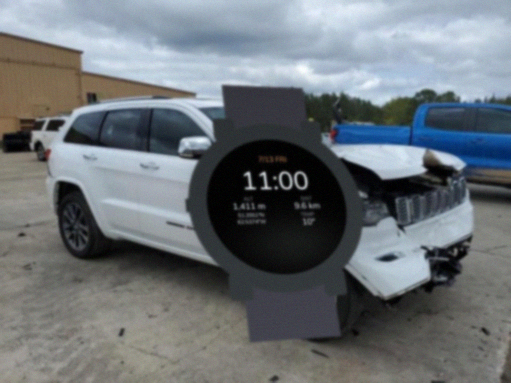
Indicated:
11.00
